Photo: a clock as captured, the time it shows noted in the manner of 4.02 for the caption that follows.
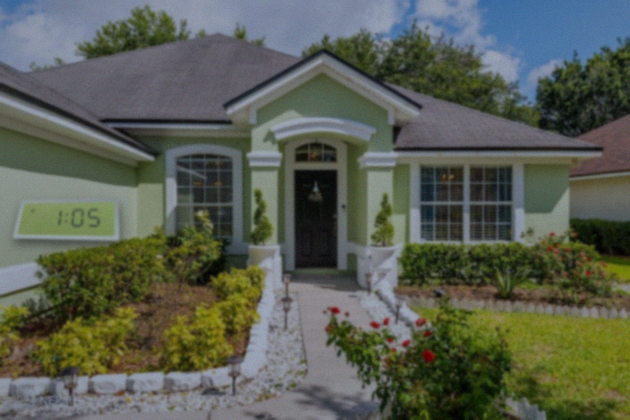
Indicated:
1.05
